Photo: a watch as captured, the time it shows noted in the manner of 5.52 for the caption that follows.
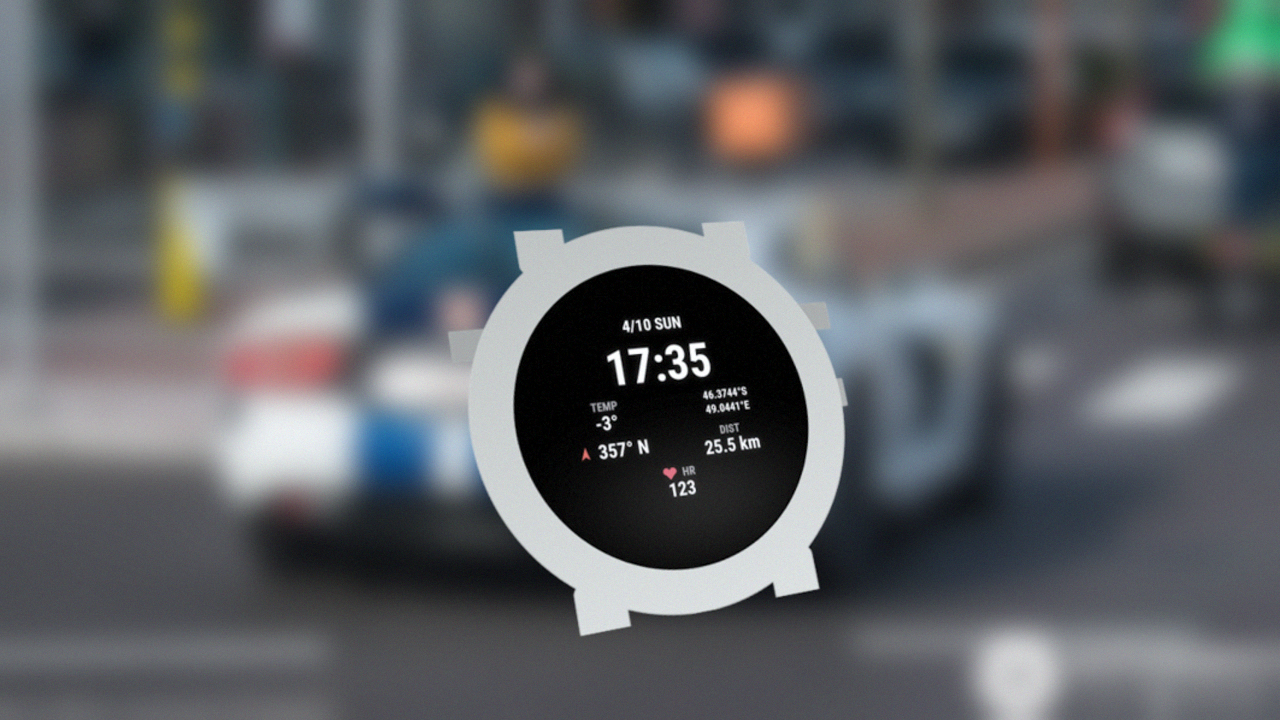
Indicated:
17.35
